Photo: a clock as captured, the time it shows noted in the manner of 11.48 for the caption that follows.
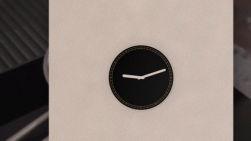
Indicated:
9.12
